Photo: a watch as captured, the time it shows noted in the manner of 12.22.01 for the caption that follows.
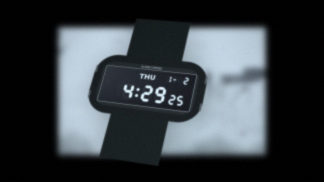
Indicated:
4.29.25
